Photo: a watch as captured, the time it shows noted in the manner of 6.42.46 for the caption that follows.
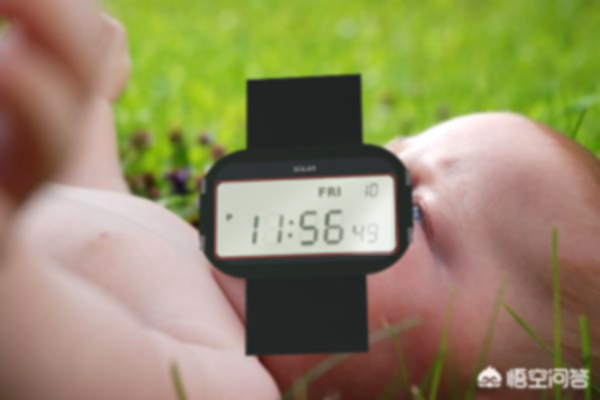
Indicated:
11.56.49
